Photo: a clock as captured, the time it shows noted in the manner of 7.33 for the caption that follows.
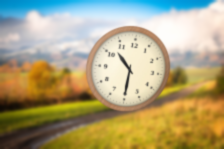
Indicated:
10.30
